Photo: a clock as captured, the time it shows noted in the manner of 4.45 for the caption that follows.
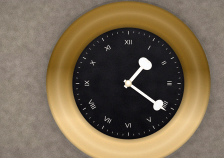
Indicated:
1.21
